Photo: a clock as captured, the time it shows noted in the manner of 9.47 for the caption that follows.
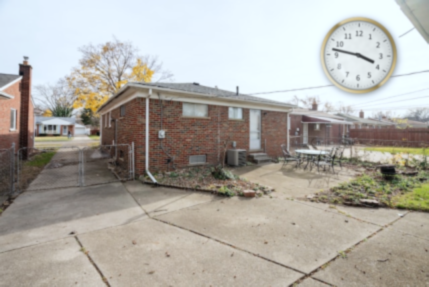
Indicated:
3.47
